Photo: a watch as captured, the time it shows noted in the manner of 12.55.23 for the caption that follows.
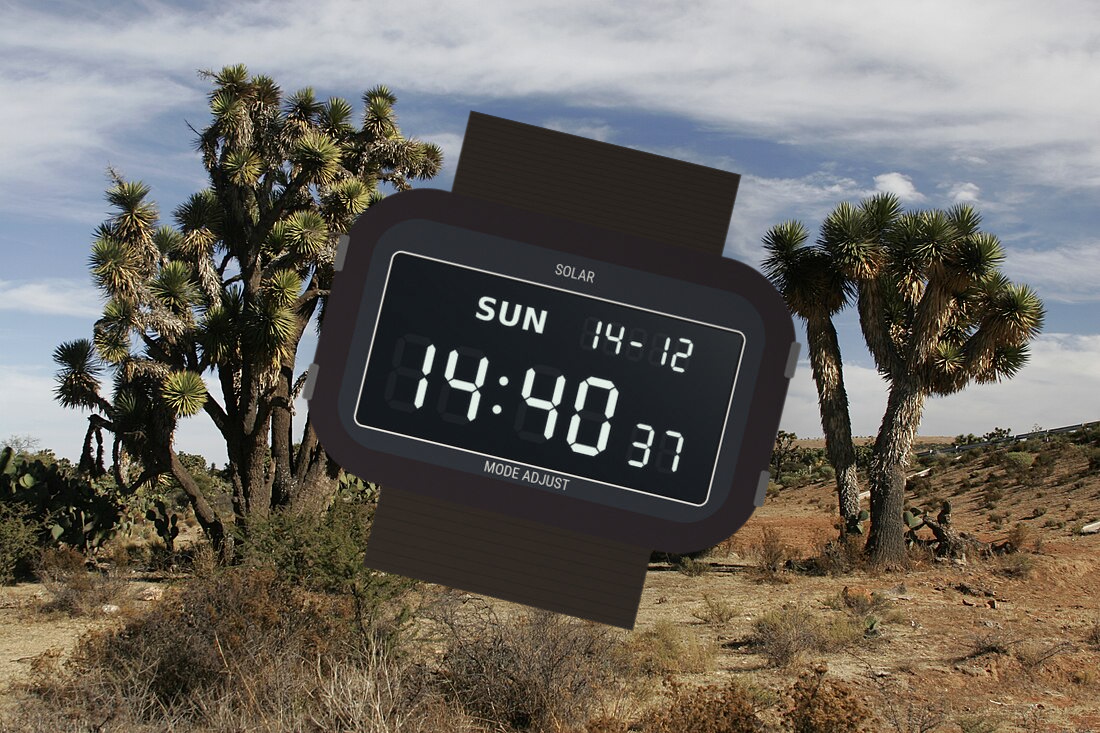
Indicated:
14.40.37
